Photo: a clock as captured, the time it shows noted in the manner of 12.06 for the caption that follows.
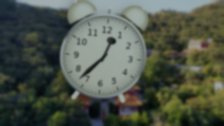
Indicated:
12.37
